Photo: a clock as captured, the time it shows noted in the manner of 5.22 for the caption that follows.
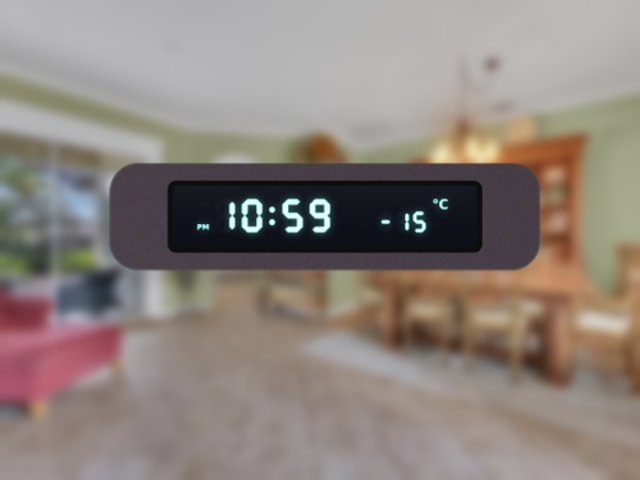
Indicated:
10.59
